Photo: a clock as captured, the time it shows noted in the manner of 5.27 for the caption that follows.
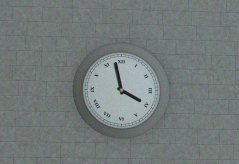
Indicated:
3.58
